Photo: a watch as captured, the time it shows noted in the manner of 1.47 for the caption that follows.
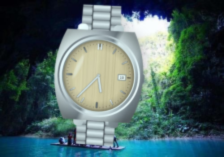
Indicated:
5.37
